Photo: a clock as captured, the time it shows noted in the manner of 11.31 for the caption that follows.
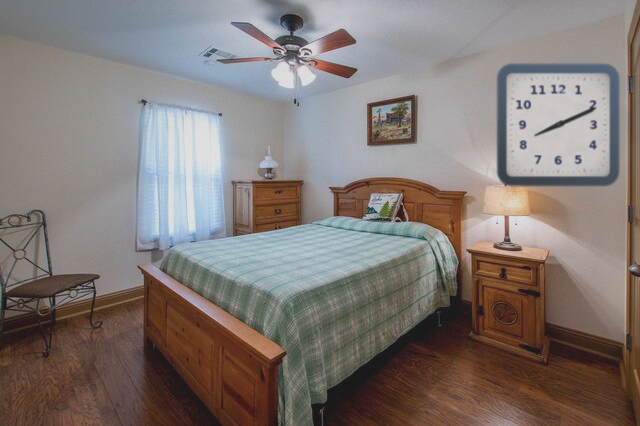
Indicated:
8.11
